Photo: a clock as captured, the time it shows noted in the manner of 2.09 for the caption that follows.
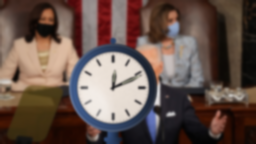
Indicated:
12.11
